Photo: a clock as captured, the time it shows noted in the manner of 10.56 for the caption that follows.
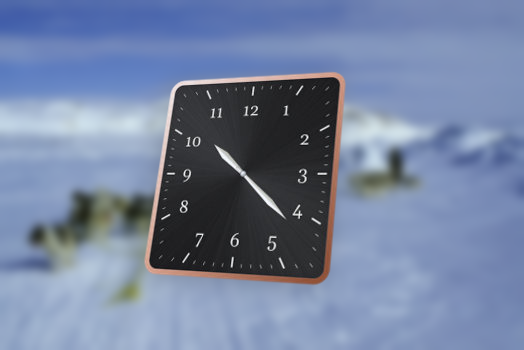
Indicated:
10.22
